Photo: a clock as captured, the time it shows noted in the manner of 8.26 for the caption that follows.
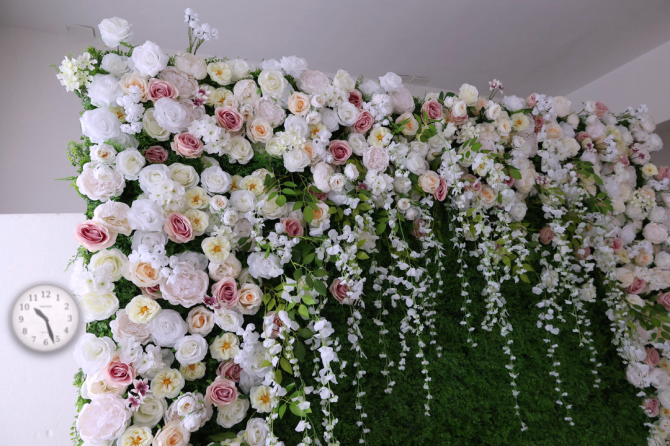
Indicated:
10.27
